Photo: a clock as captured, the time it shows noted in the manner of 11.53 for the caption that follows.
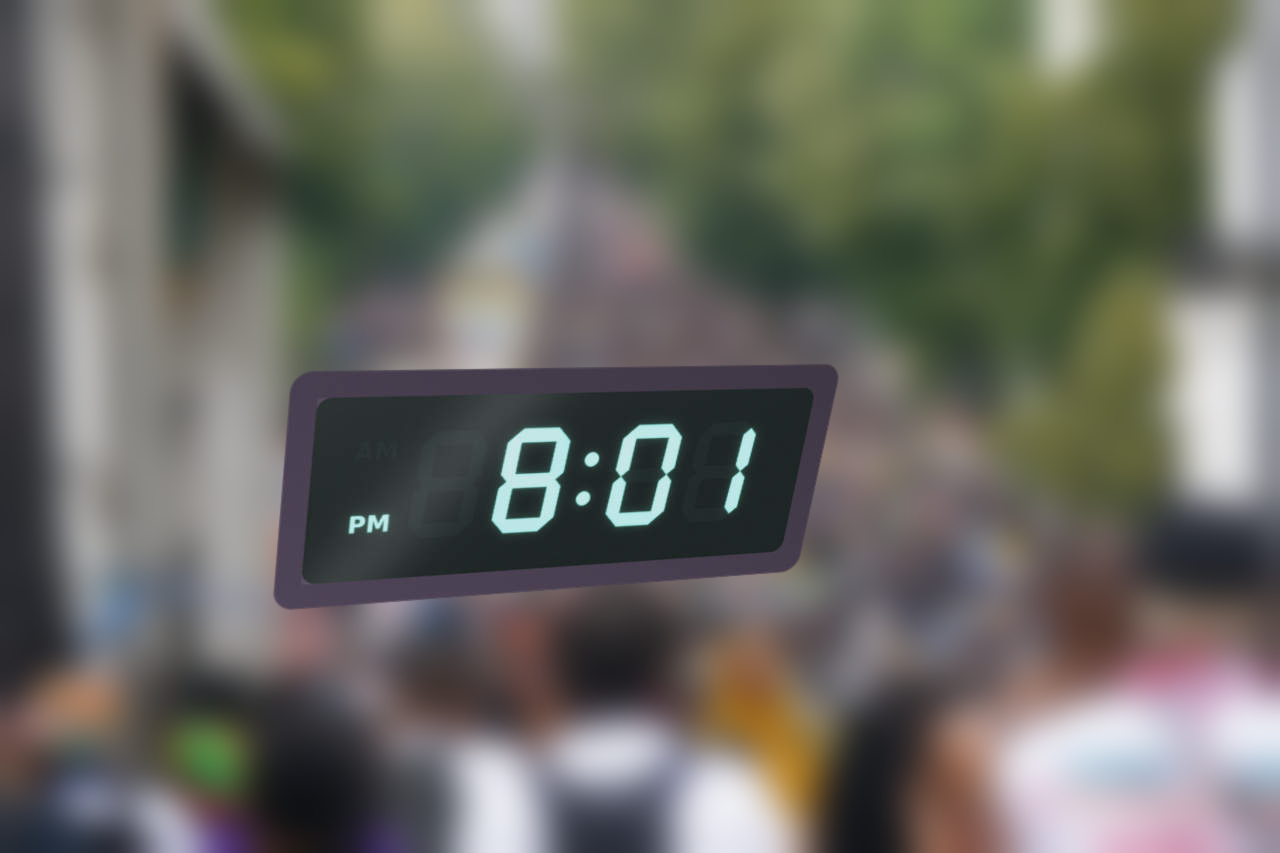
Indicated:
8.01
